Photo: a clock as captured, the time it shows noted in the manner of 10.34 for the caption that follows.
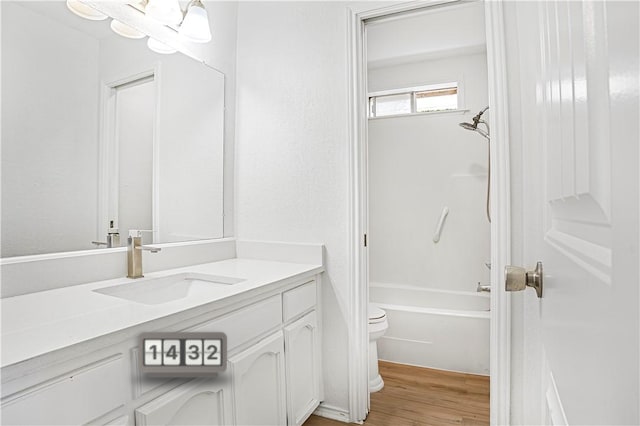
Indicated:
14.32
